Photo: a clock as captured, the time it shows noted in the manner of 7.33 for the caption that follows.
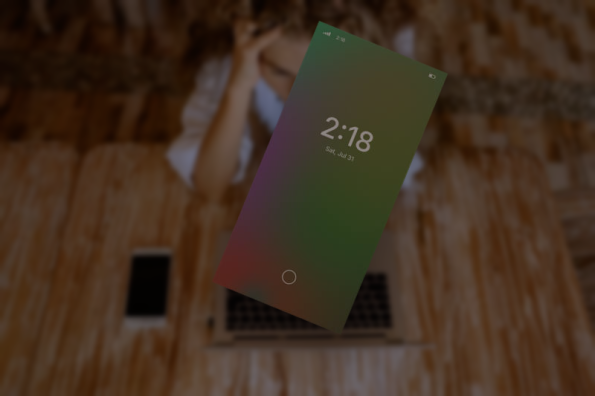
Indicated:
2.18
